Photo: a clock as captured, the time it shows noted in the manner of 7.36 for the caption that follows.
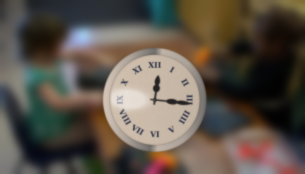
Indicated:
12.16
